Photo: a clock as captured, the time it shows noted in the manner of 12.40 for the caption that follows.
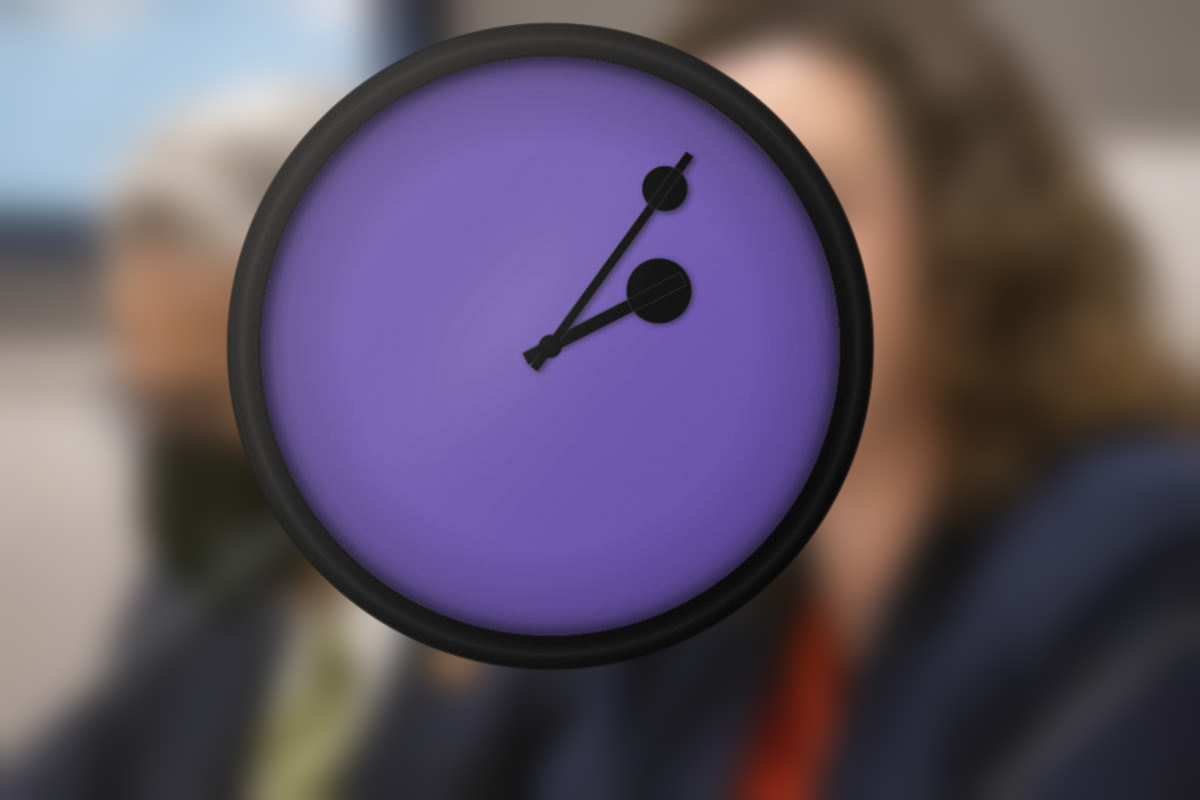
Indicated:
2.06
